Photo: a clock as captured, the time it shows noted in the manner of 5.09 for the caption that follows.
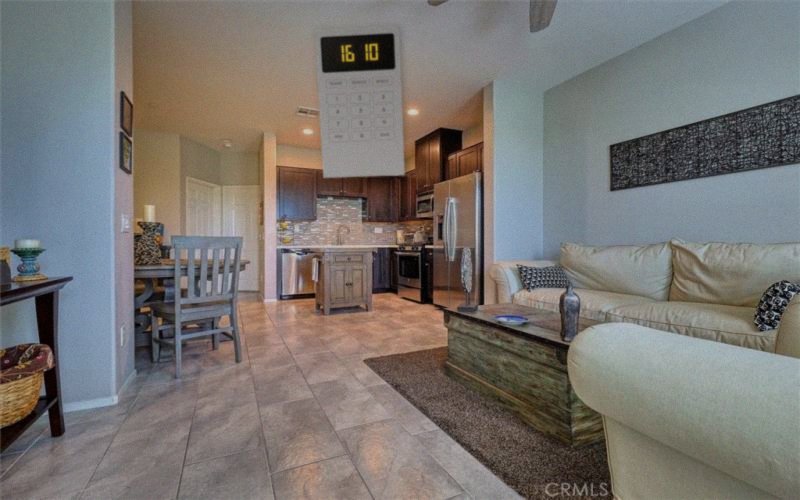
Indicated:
16.10
